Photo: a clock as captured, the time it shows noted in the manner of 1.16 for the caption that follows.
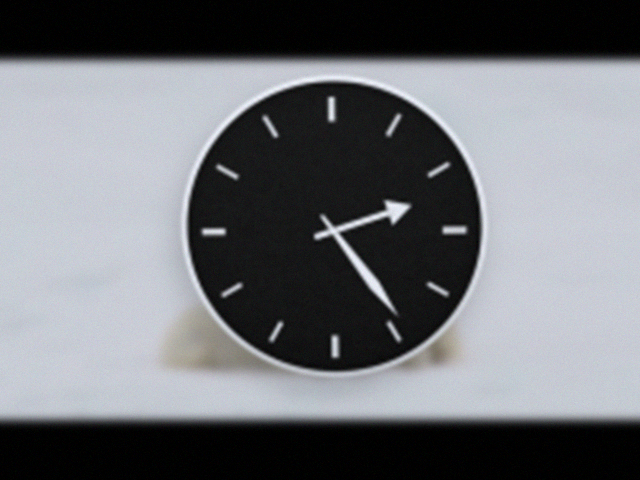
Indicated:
2.24
